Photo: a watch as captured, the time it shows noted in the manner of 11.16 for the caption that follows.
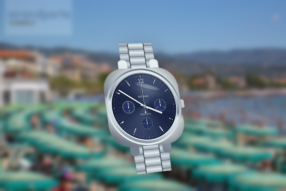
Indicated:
3.51
